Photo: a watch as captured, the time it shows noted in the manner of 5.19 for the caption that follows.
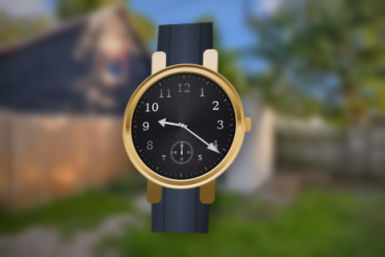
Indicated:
9.21
